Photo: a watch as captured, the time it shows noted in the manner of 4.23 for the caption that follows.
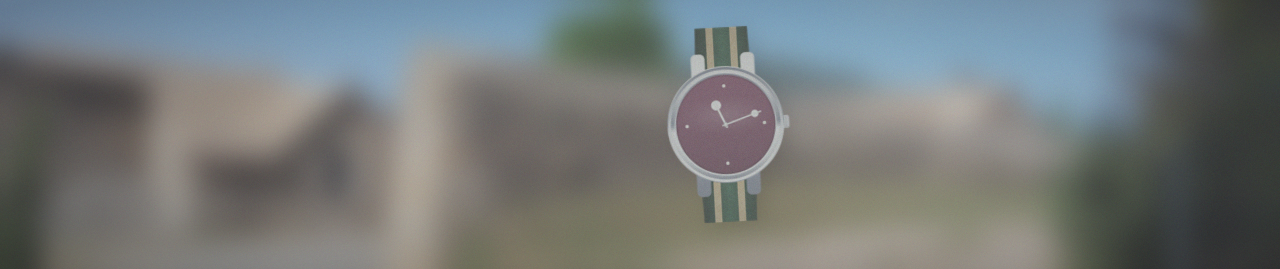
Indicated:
11.12
